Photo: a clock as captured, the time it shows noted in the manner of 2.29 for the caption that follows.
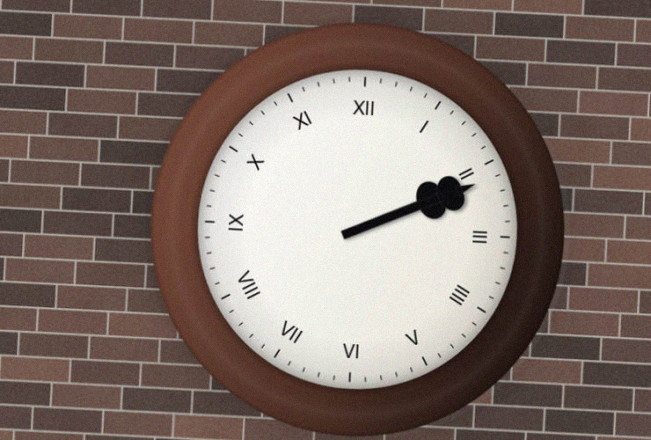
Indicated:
2.11
